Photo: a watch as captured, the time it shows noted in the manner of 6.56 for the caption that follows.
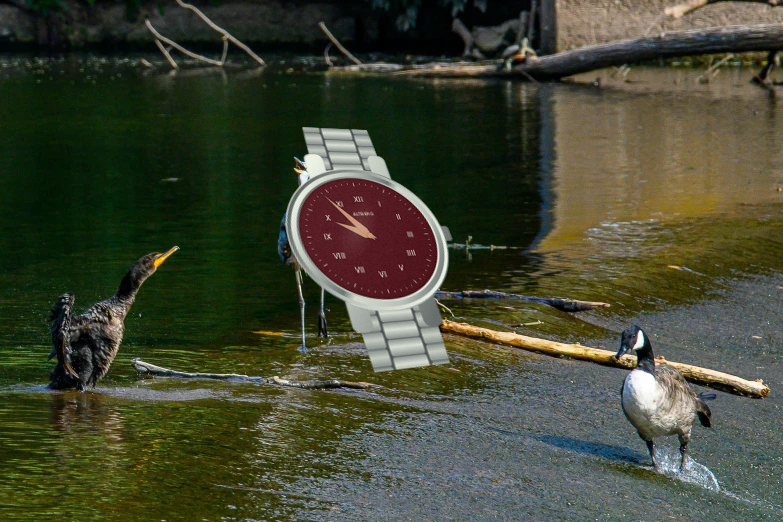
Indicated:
9.54
